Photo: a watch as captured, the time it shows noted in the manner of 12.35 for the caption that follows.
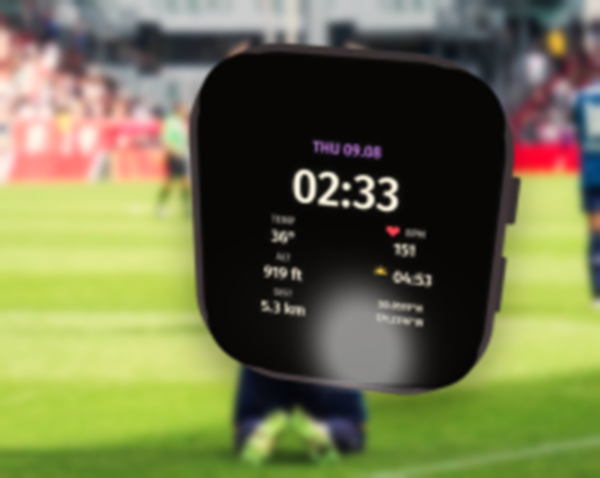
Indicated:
2.33
